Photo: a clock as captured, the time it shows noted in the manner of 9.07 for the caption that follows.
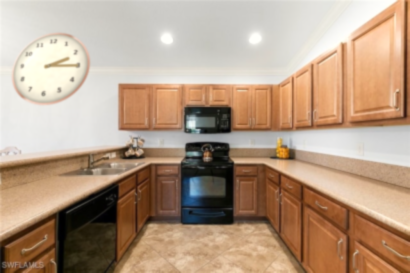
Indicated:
2.15
